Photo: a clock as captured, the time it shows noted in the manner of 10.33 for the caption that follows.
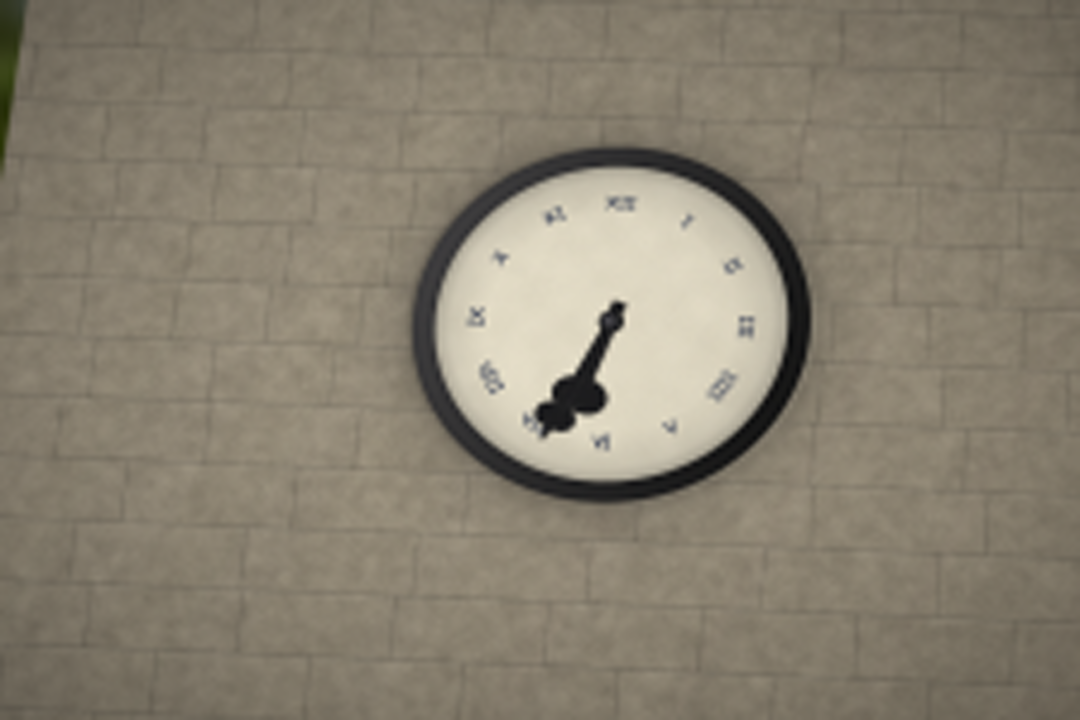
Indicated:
6.34
